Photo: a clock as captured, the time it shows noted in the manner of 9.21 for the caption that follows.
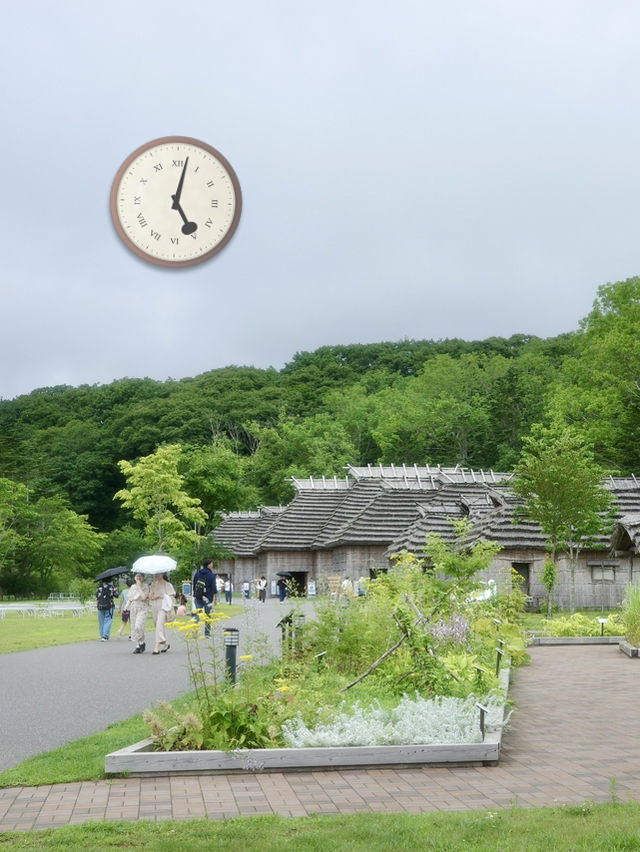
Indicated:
5.02
